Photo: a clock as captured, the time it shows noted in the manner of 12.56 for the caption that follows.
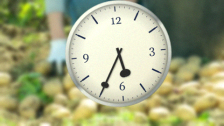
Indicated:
5.35
